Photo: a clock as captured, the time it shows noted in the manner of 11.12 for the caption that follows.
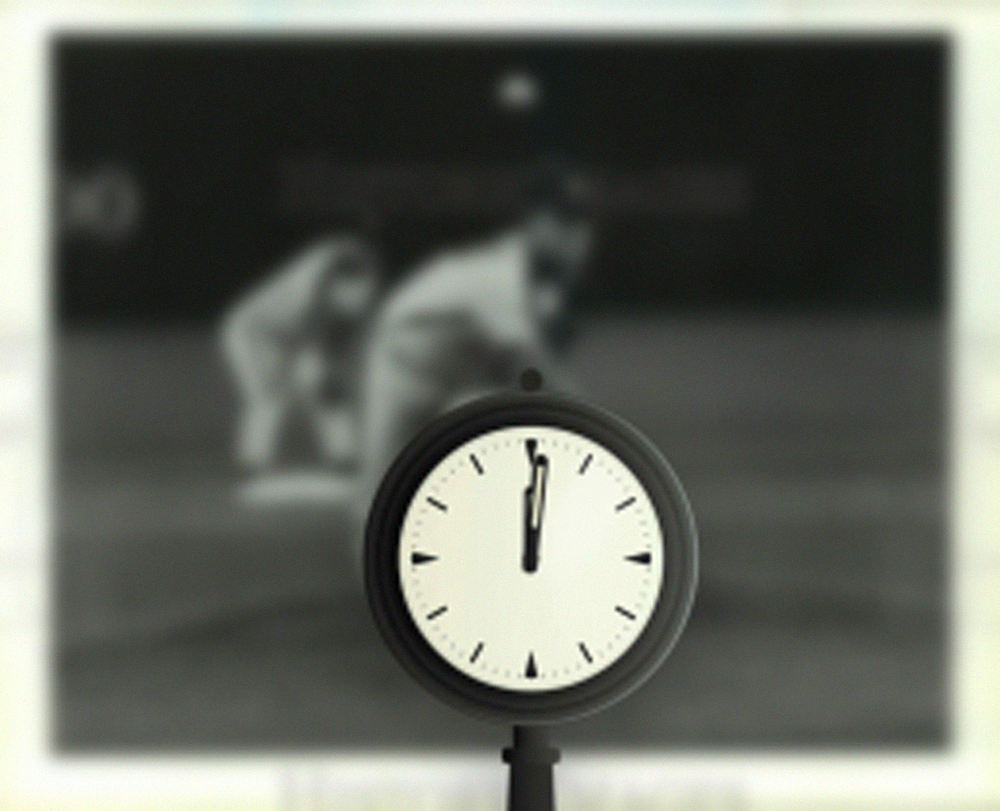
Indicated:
12.01
